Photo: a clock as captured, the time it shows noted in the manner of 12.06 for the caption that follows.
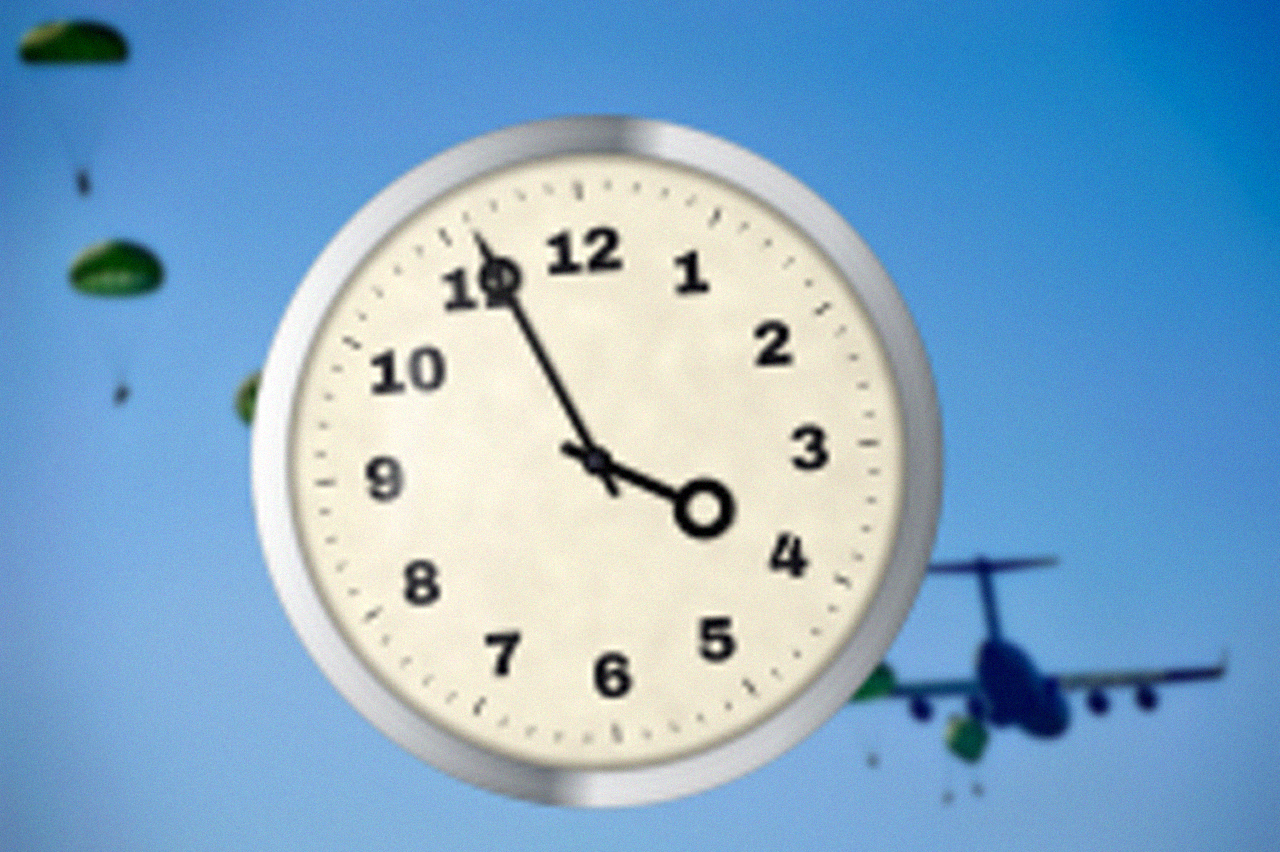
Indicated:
3.56
